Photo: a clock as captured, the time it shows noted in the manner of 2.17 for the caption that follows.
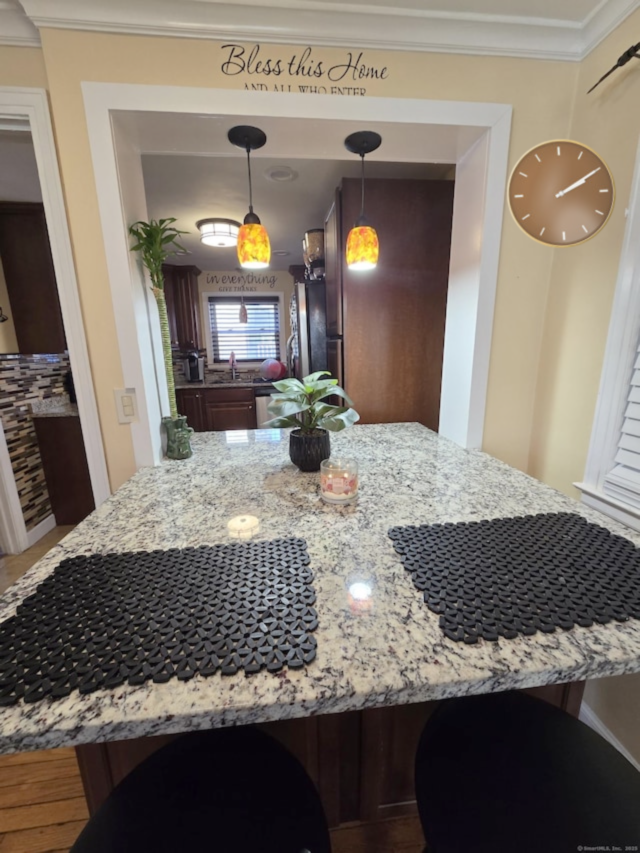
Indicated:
2.10
